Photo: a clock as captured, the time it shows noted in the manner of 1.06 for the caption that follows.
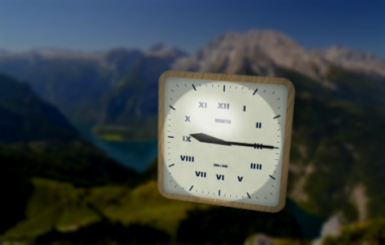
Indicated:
9.15
